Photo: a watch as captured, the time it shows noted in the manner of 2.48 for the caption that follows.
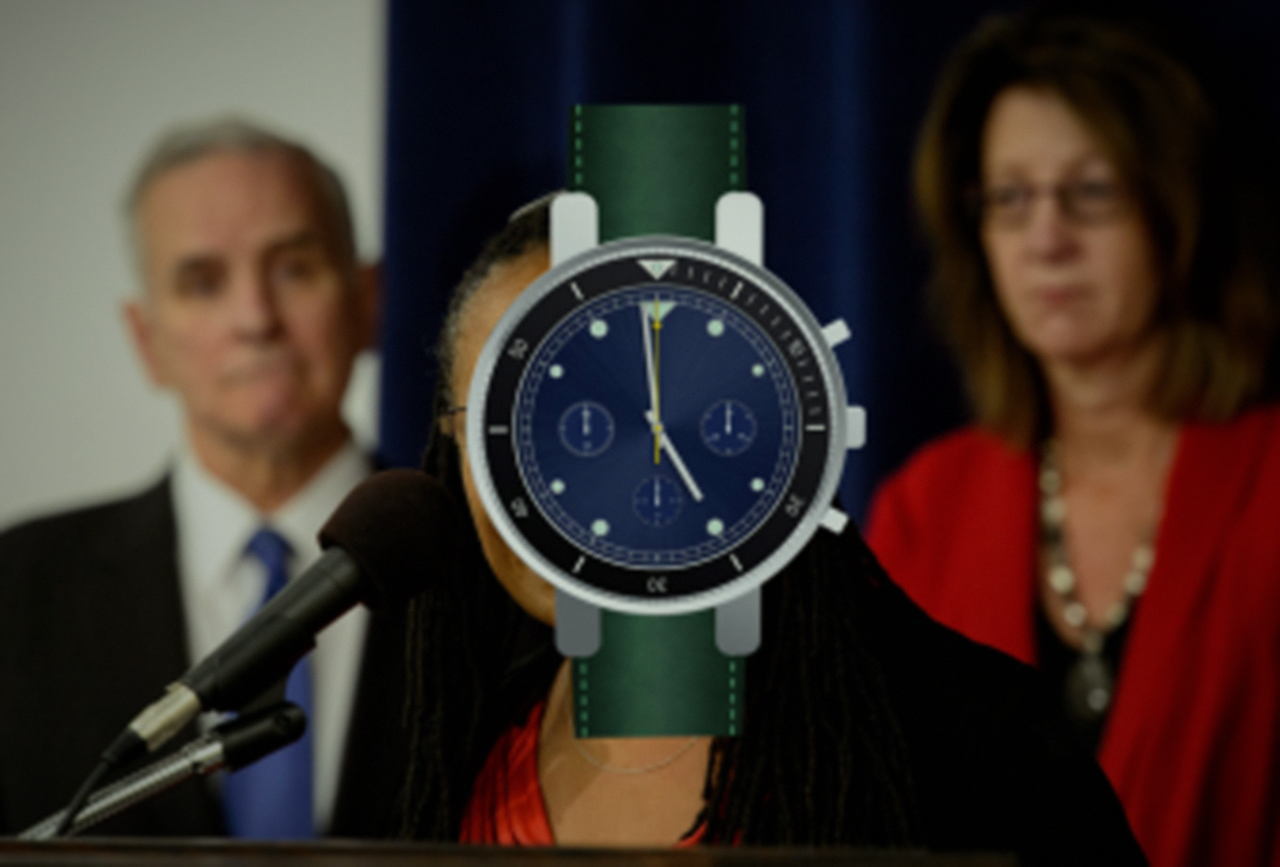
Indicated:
4.59
